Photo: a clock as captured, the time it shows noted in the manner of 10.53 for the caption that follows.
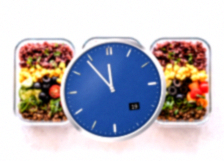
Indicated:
11.54
